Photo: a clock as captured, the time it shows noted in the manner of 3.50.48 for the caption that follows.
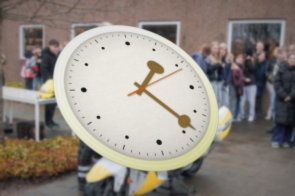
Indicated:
1.23.11
